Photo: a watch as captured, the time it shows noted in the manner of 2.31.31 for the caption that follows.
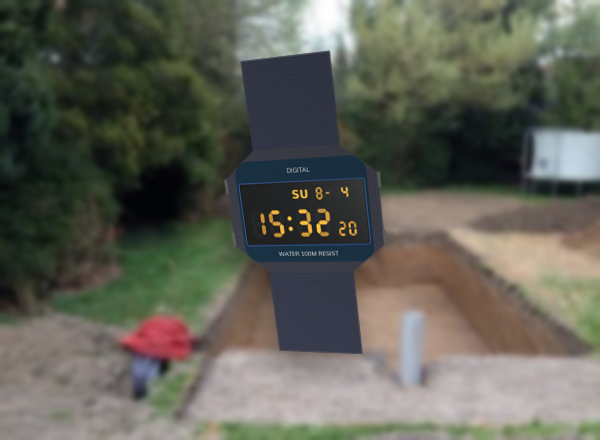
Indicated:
15.32.20
